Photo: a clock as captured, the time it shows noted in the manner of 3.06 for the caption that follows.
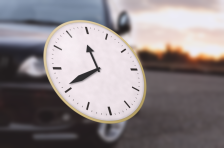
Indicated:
11.41
